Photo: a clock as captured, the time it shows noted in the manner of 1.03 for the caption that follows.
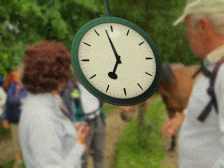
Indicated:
6.58
